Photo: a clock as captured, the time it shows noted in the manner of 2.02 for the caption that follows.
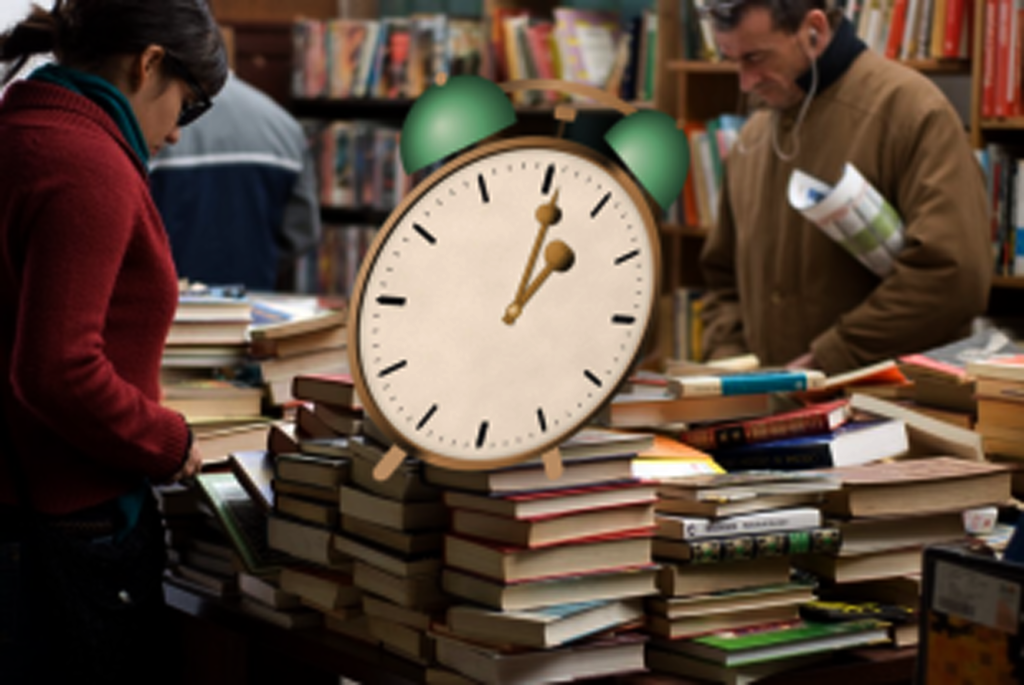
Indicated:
1.01
